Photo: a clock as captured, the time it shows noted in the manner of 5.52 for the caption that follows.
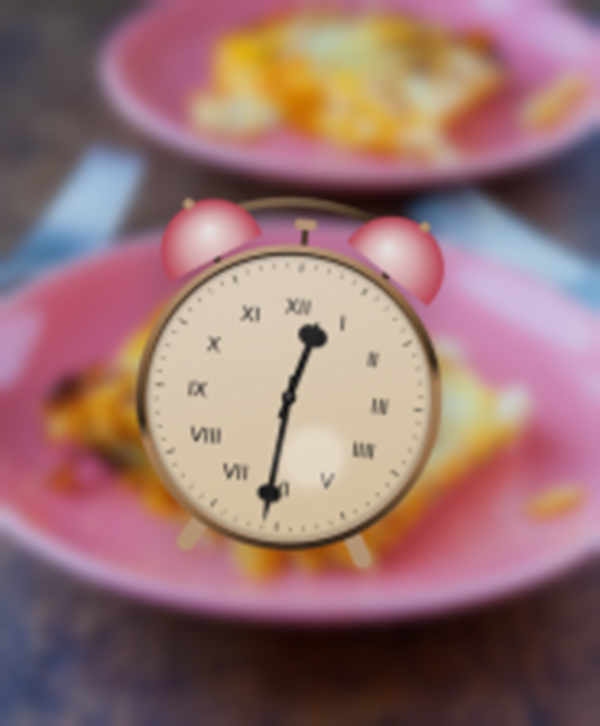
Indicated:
12.31
